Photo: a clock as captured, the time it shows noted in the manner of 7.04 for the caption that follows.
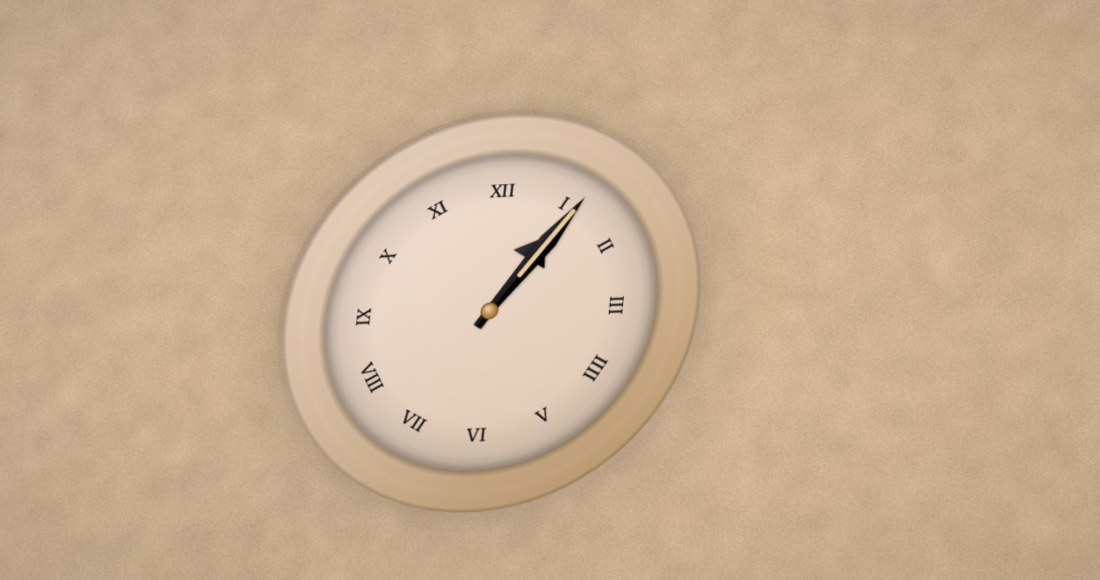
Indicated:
1.06
